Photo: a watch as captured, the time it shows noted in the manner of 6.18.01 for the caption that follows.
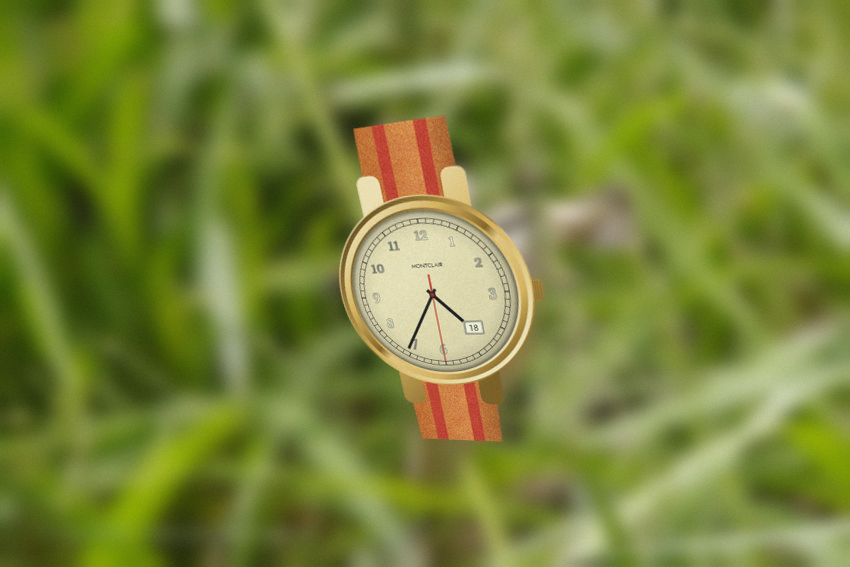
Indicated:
4.35.30
